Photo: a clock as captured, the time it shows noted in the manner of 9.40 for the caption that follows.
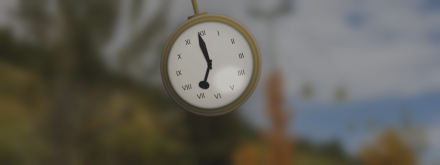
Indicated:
6.59
